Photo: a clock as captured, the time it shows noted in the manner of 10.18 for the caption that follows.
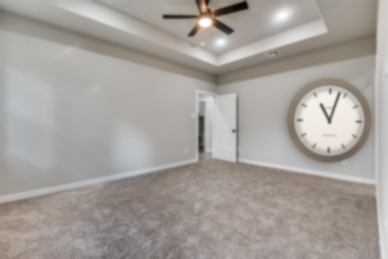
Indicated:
11.03
